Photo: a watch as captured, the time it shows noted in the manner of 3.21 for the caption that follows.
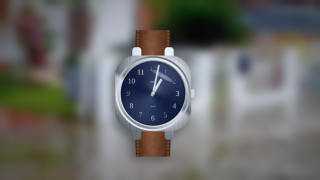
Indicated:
1.02
